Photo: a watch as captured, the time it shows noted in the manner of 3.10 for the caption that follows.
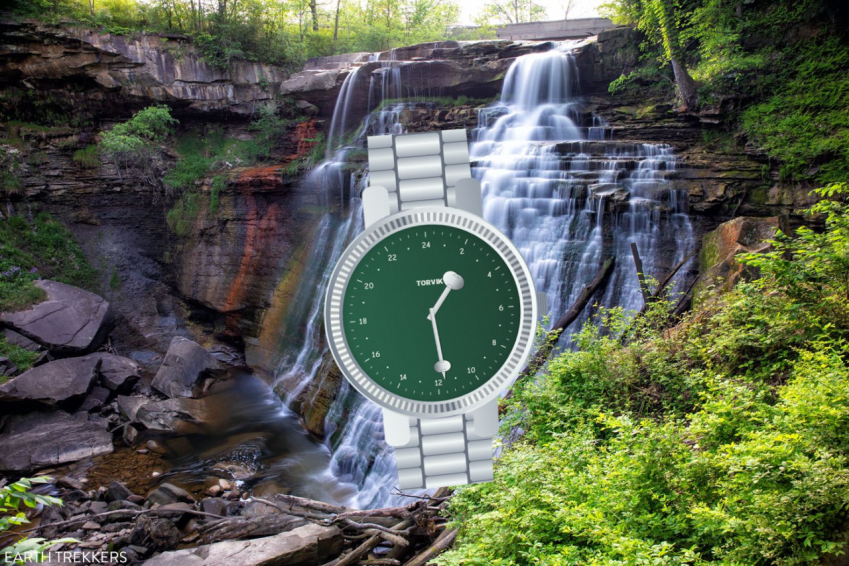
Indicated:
2.29
